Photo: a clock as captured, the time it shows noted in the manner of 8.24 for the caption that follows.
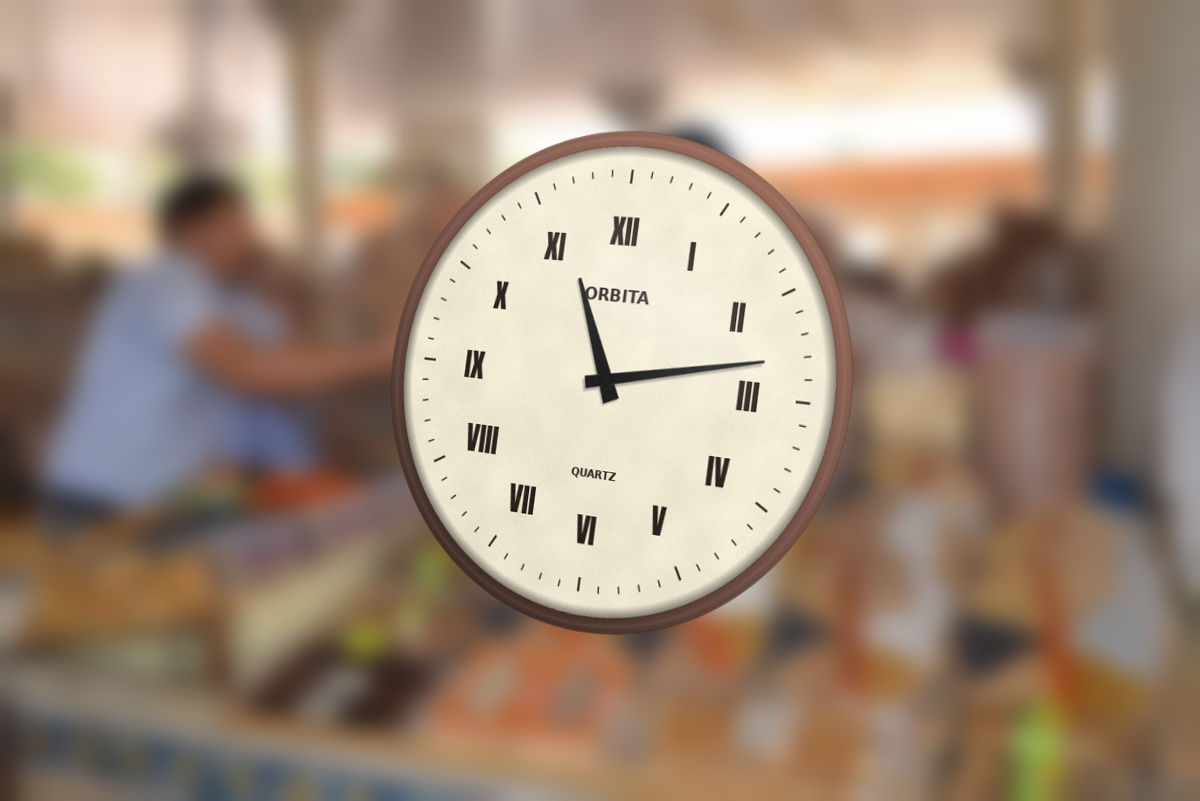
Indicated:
11.13
